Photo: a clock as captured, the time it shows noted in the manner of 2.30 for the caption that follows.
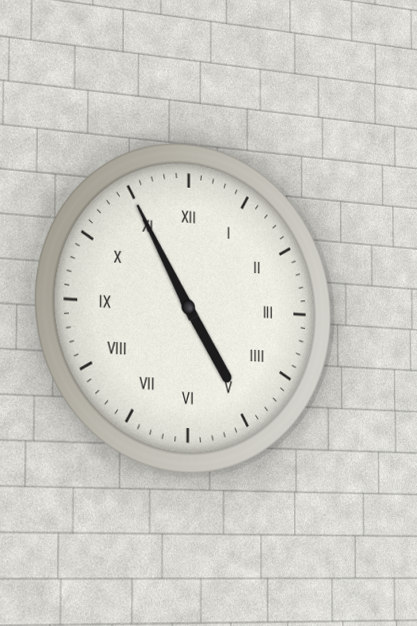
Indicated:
4.55
